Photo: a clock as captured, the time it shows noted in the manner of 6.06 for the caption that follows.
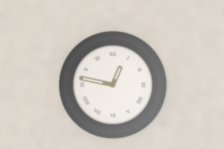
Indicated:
12.47
